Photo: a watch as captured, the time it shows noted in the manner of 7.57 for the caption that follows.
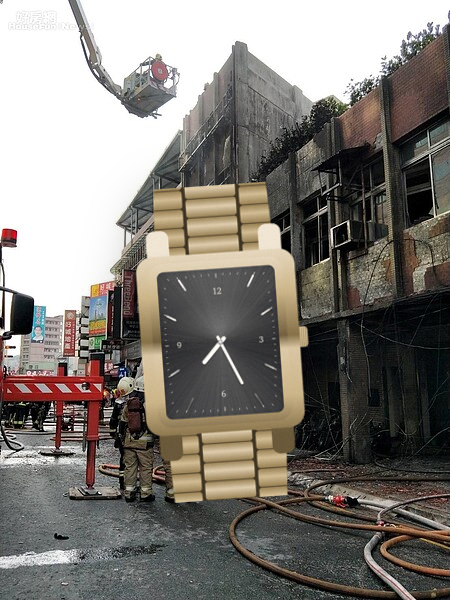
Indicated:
7.26
